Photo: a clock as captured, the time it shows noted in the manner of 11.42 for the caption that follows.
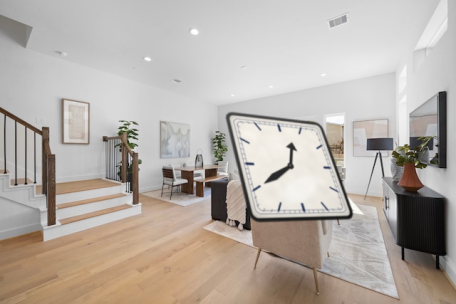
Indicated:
12.40
